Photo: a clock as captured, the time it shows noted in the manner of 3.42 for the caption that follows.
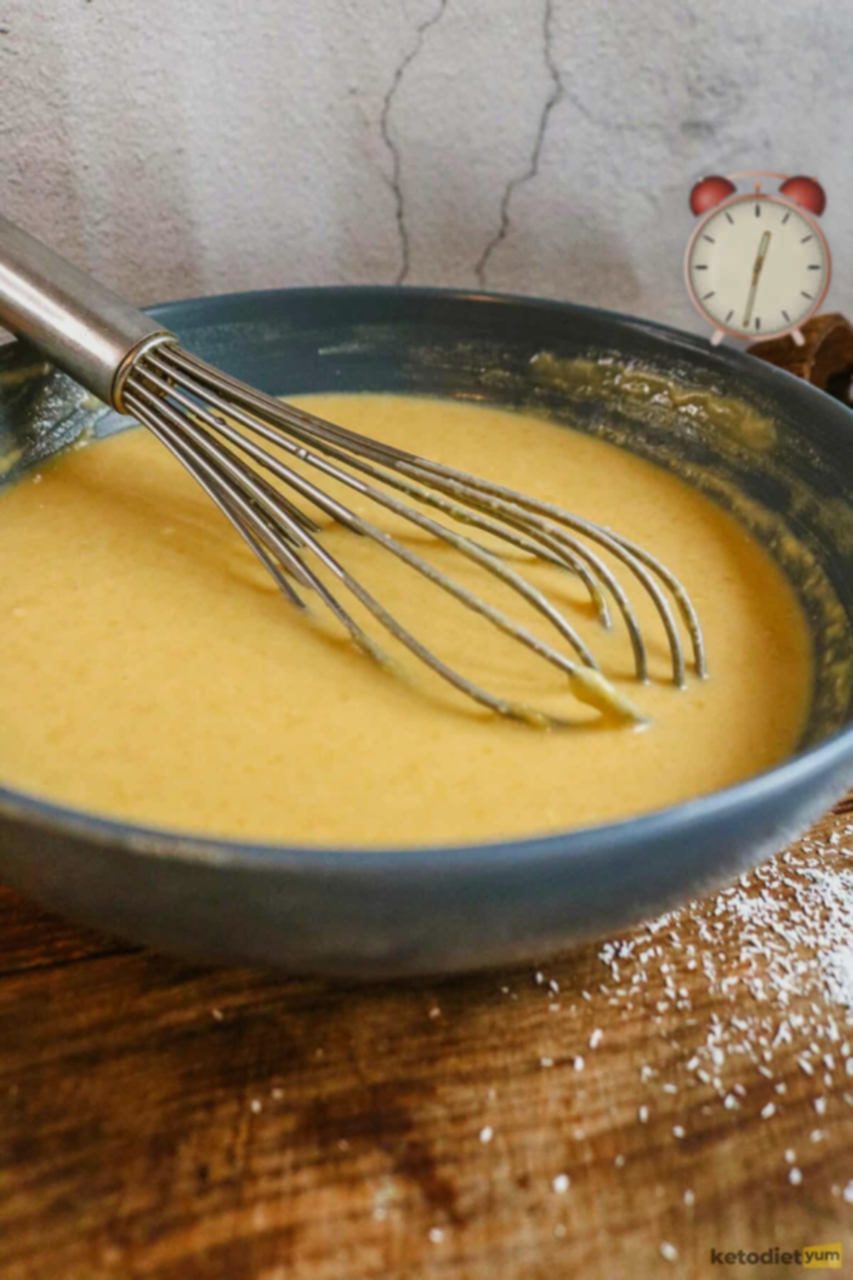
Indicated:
12.32
